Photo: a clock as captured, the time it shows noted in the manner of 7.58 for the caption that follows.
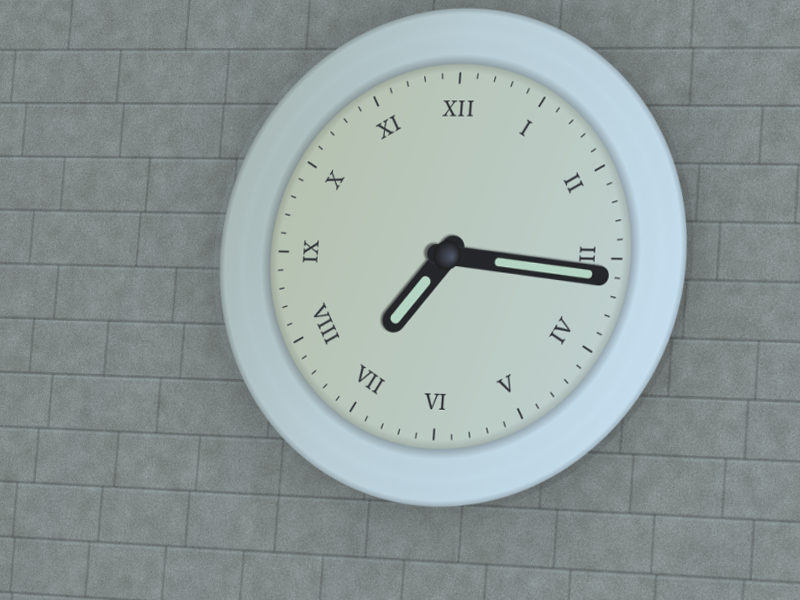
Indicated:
7.16
